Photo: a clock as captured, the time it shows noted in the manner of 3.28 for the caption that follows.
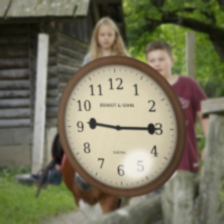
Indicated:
9.15
